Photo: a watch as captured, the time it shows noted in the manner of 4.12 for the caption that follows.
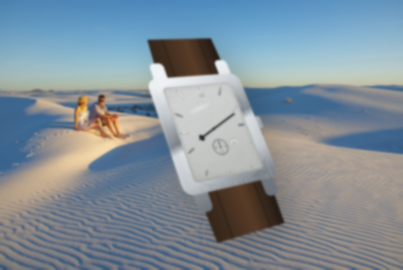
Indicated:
8.11
